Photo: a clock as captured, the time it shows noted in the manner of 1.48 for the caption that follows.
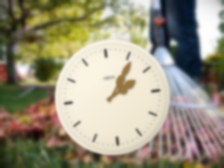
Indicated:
2.06
